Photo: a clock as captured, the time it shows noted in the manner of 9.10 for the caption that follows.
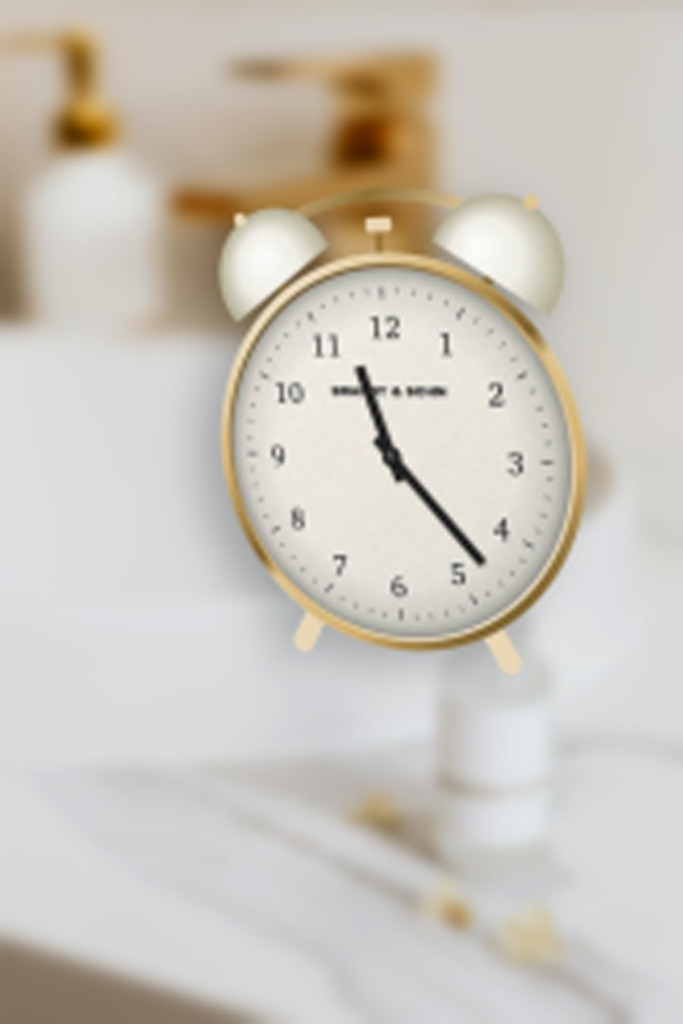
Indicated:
11.23
